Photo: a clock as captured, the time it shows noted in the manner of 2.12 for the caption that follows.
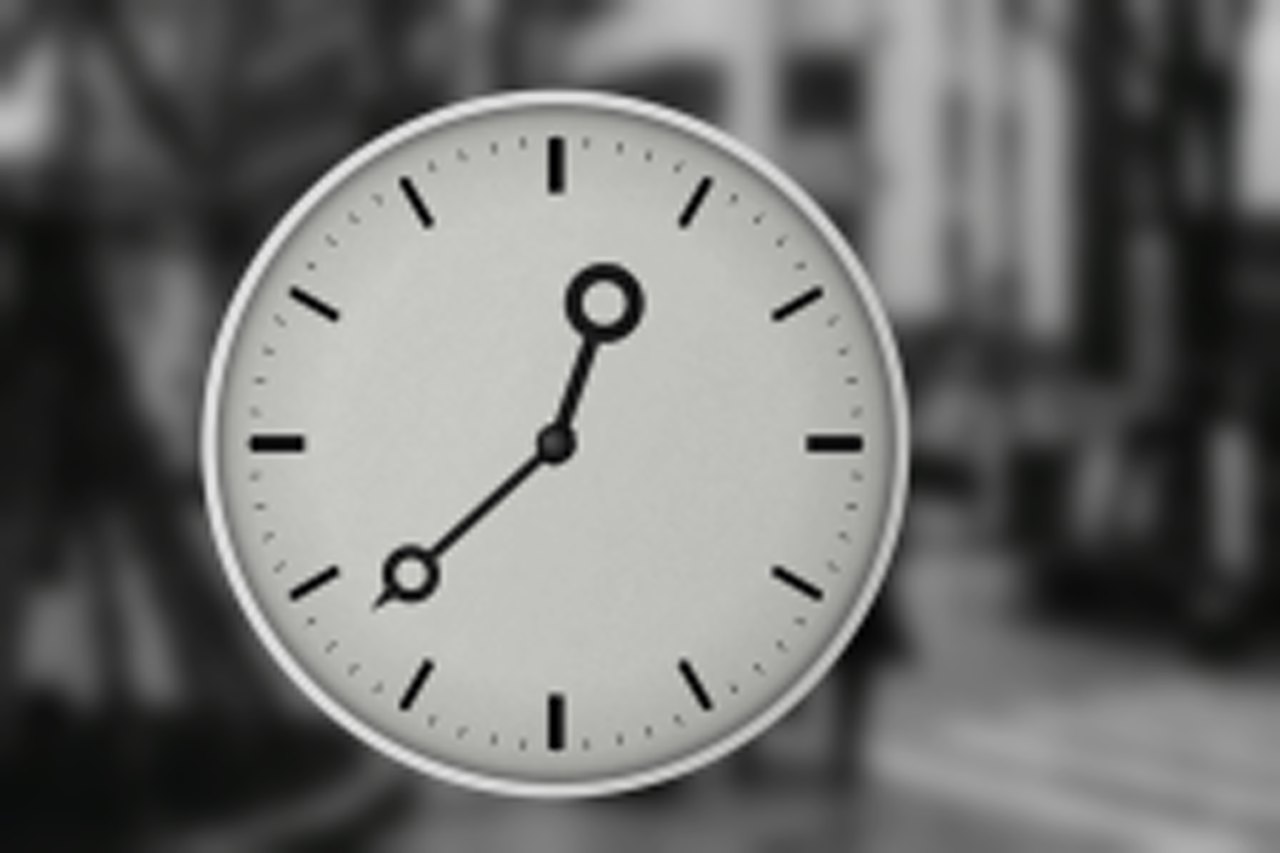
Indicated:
12.38
